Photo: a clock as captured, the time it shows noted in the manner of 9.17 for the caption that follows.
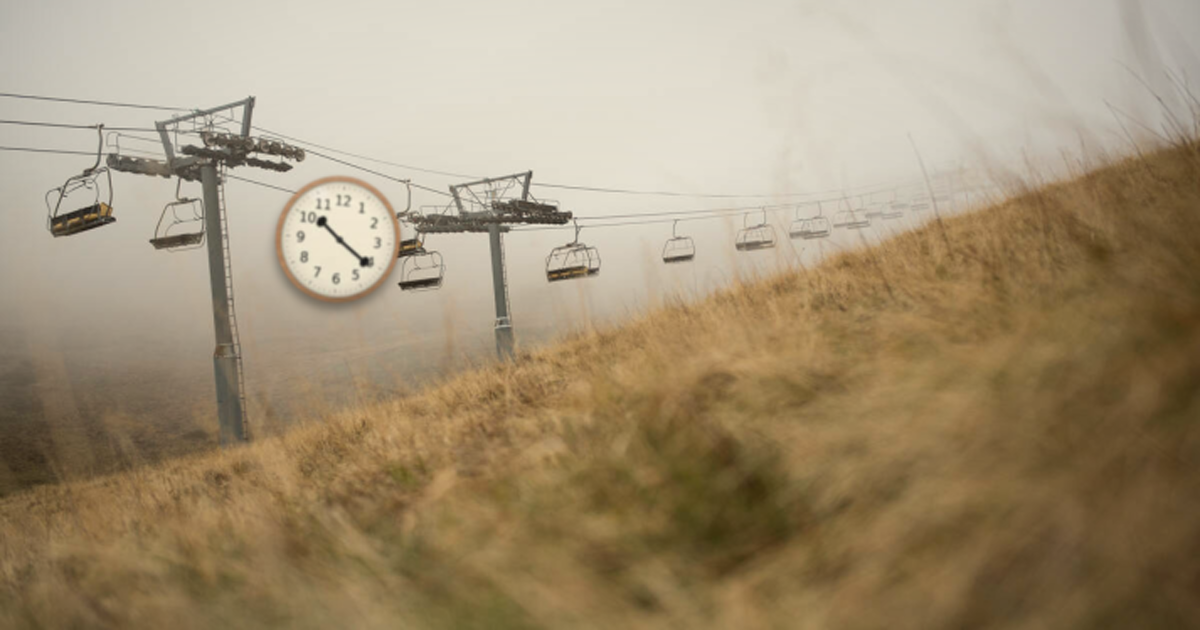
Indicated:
10.21
